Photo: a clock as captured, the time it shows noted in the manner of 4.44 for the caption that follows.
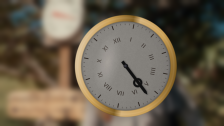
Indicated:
5.27
